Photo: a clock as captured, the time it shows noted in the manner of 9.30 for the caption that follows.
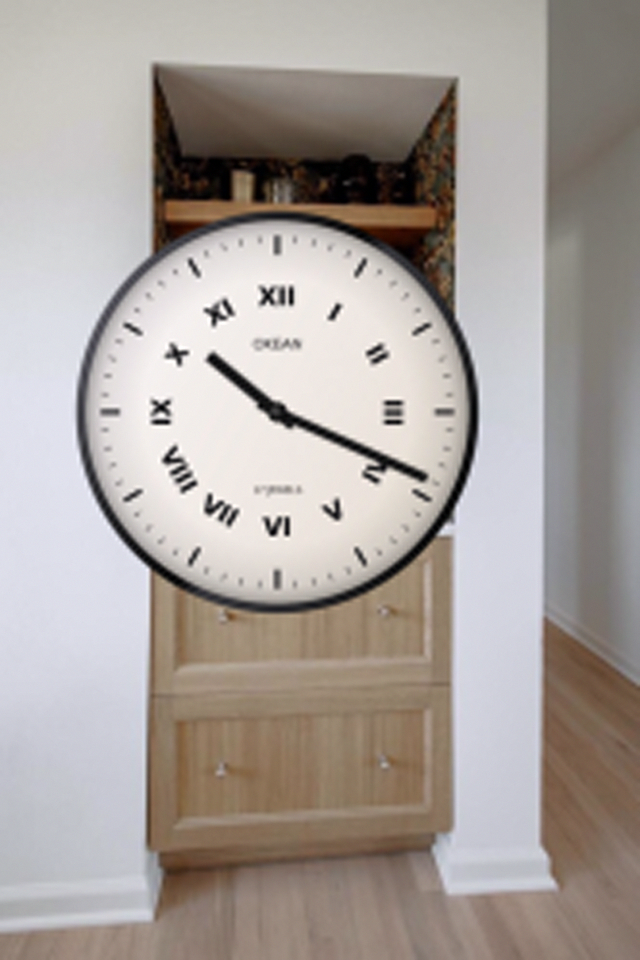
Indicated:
10.19
